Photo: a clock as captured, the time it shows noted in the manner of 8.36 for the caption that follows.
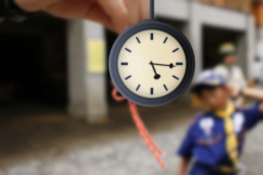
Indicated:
5.16
